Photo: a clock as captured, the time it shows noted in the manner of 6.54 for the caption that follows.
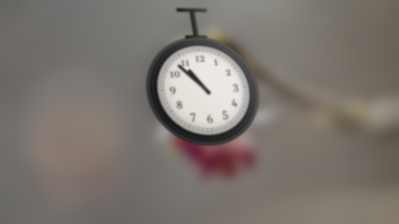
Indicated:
10.53
